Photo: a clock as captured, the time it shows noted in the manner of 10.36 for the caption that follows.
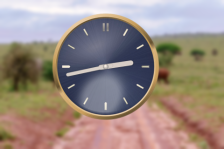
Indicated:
2.43
